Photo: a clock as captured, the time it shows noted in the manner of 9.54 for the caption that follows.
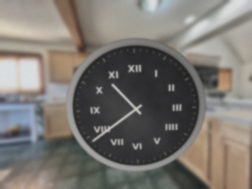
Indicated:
10.39
